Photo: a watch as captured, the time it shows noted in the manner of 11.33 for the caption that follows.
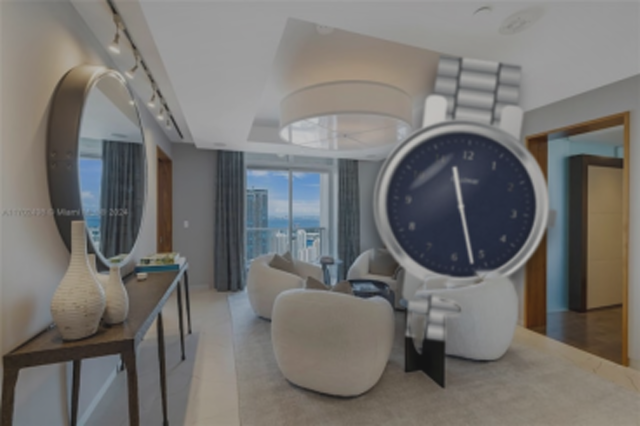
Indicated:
11.27
